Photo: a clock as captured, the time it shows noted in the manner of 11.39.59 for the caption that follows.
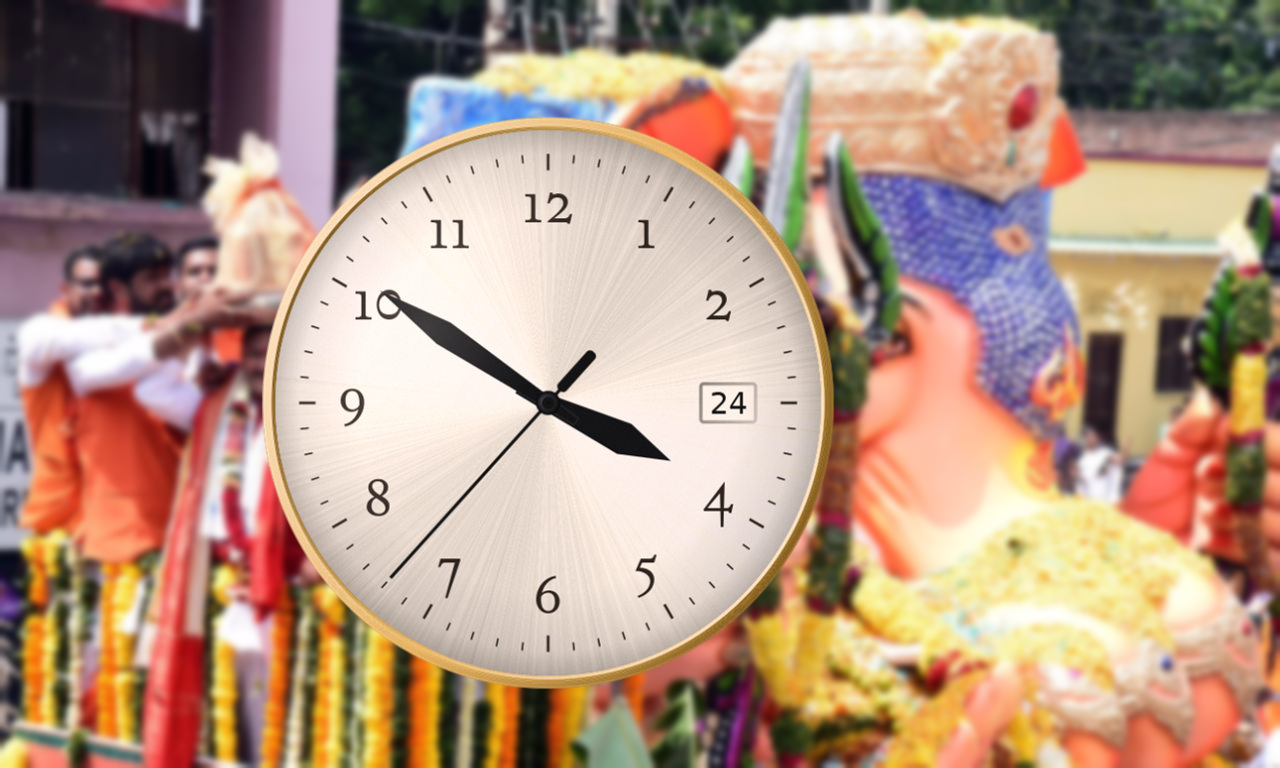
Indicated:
3.50.37
